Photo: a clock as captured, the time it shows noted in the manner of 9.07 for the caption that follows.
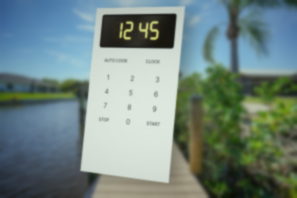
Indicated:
12.45
